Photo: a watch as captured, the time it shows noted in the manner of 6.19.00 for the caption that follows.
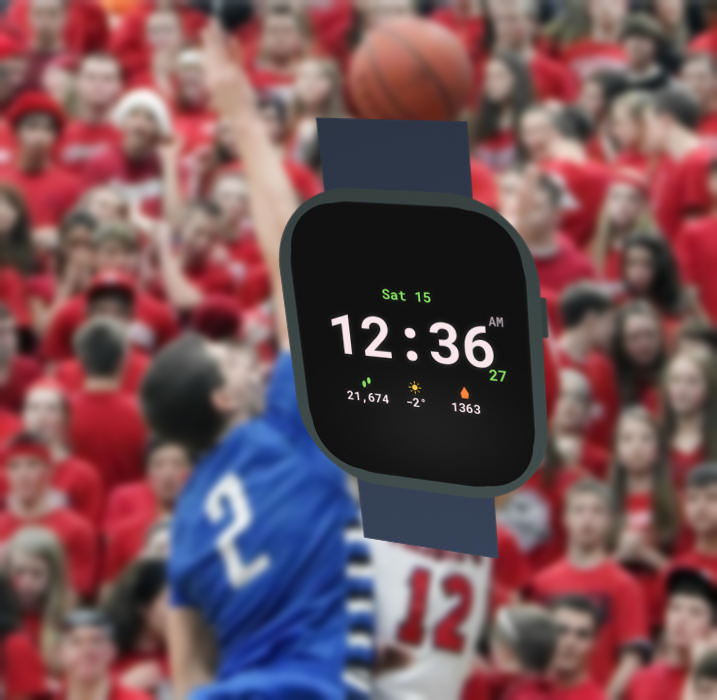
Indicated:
12.36.27
